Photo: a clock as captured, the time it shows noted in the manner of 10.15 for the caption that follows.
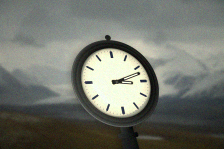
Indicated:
3.12
